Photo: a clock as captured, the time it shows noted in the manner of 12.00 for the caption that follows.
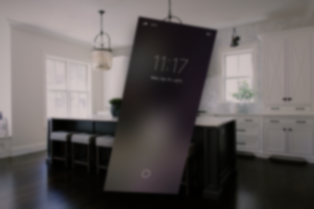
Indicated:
11.17
